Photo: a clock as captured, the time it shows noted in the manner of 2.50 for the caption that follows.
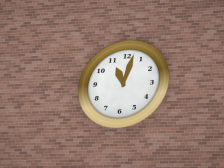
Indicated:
11.02
